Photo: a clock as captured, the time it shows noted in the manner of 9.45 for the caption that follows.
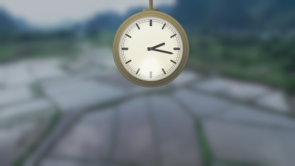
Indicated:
2.17
